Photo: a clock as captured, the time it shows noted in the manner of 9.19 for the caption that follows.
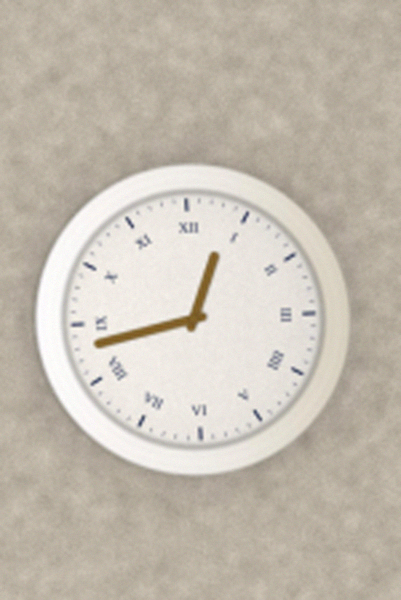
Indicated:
12.43
